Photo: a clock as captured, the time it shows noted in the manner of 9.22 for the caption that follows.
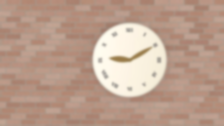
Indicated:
9.10
